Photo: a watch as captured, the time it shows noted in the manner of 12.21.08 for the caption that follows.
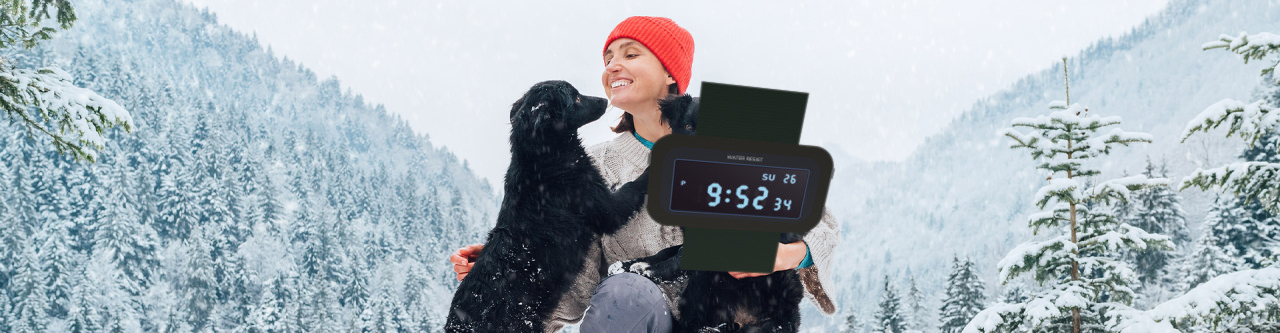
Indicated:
9.52.34
